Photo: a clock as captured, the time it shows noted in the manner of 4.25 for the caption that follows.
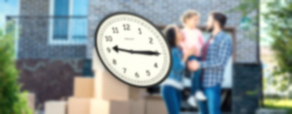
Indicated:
9.15
